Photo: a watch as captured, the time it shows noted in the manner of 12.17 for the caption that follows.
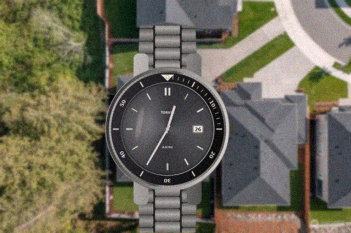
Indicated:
12.35
